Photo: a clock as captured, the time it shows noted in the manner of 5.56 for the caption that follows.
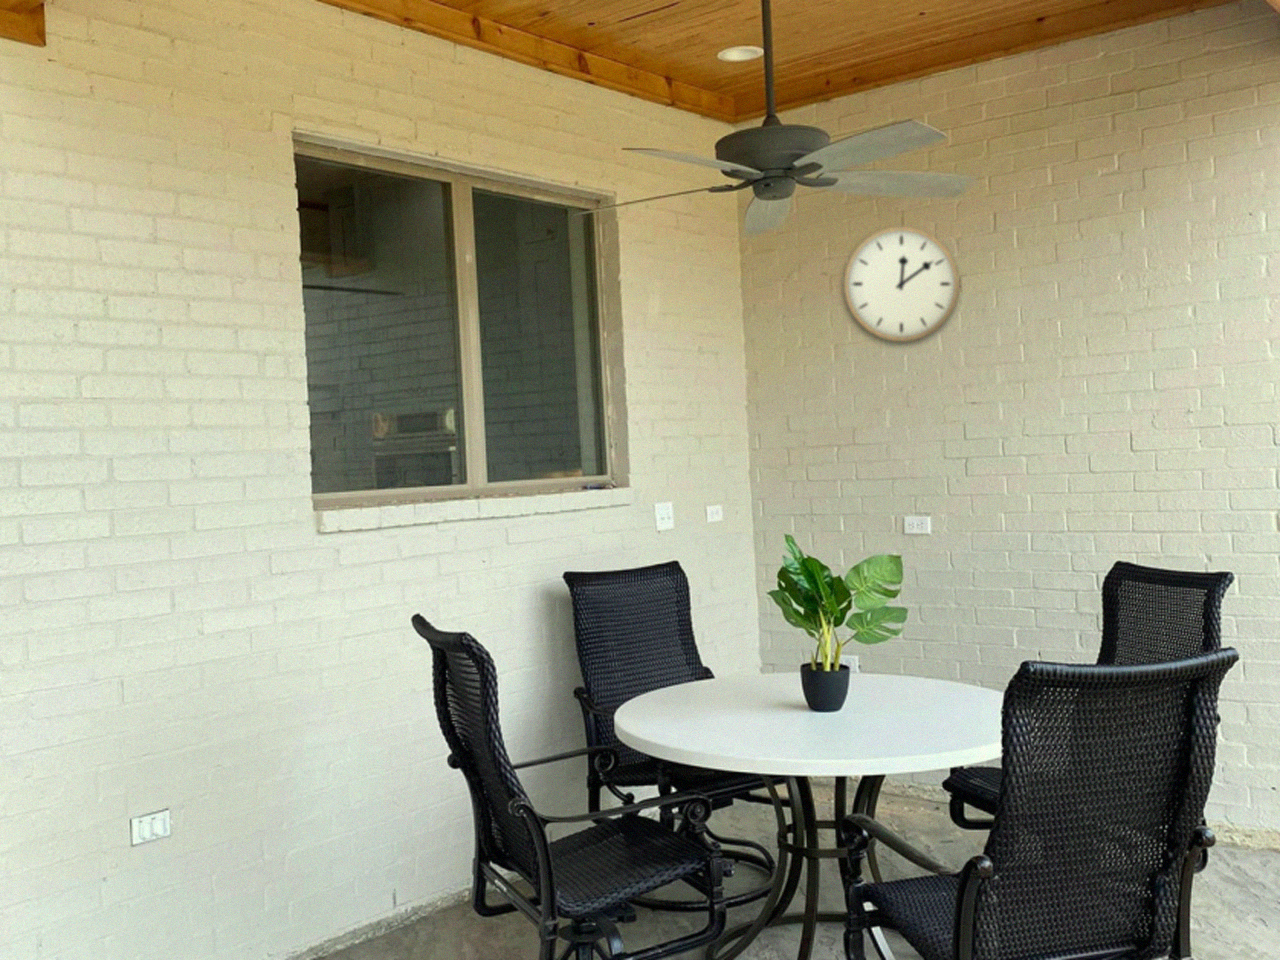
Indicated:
12.09
